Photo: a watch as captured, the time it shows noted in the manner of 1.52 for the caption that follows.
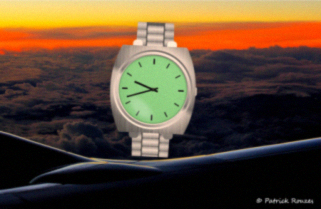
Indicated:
9.42
